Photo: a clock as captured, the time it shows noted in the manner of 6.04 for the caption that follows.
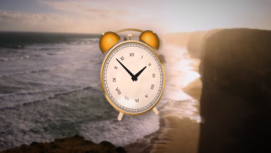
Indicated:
1.53
